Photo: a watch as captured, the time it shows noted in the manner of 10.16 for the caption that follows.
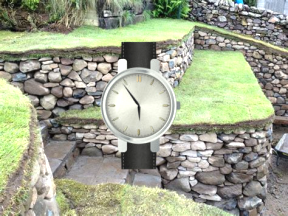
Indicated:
5.54
